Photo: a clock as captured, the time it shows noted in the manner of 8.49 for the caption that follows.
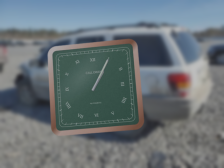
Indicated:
1.05
